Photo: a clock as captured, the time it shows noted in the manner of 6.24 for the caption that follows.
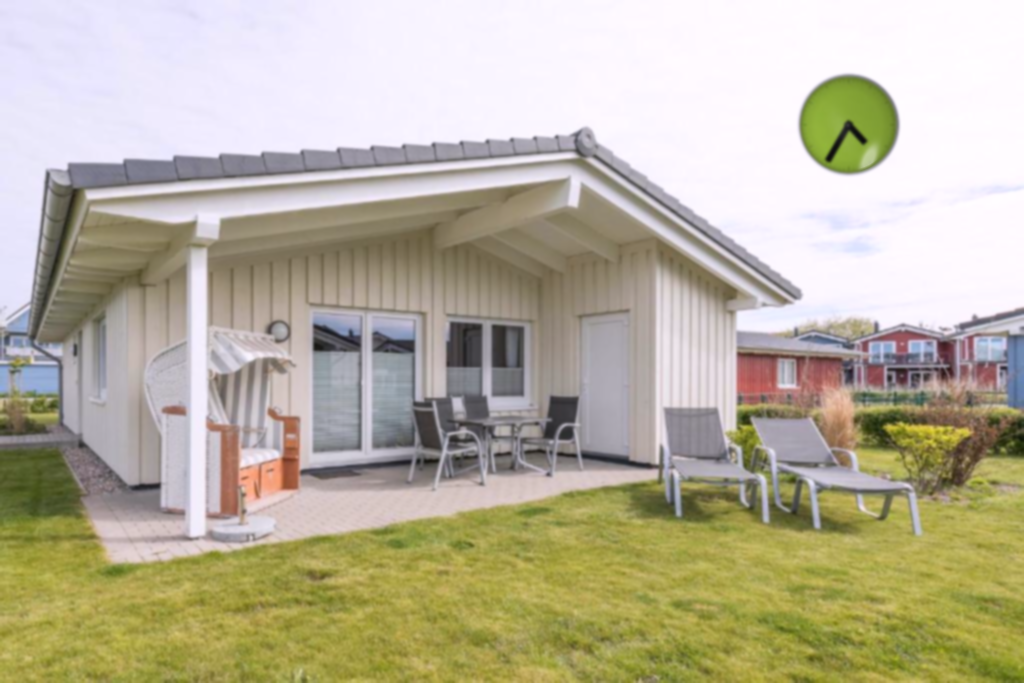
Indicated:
4.35
